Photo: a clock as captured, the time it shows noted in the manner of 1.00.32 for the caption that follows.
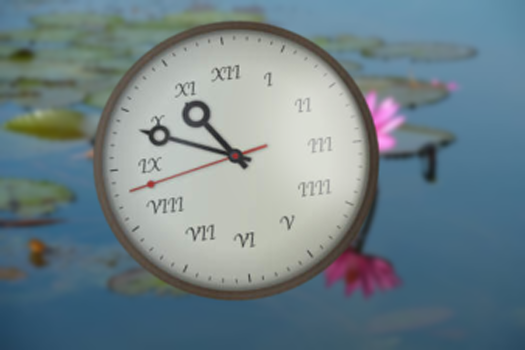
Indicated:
10.48.43
